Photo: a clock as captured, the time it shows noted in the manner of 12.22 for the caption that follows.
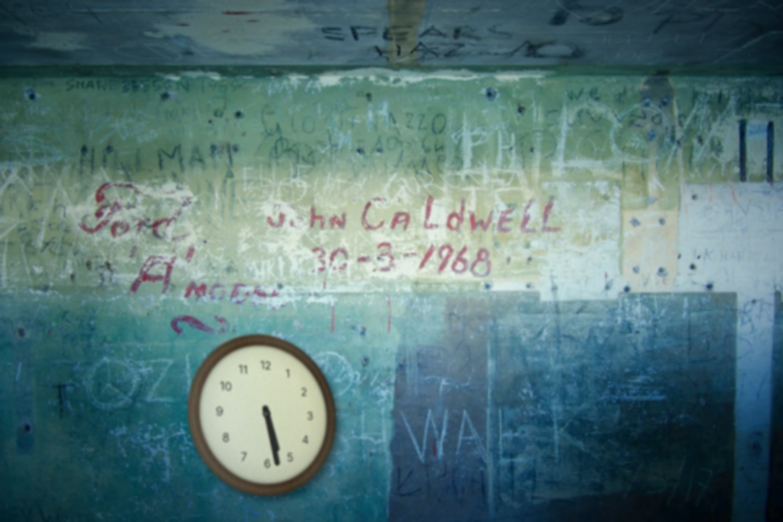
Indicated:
5.28
